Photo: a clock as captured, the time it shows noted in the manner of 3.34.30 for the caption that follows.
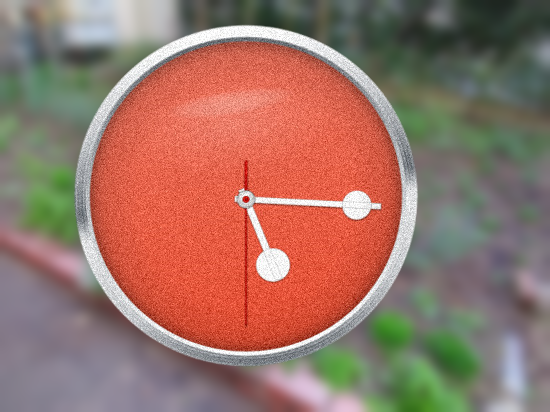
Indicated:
5.15.30
